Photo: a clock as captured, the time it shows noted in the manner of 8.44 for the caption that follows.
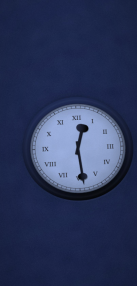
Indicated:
12.29
